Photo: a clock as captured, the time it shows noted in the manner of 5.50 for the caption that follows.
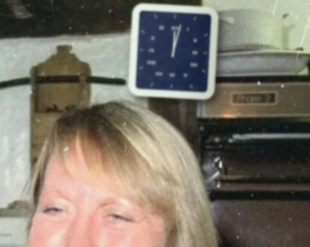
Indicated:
12.02
